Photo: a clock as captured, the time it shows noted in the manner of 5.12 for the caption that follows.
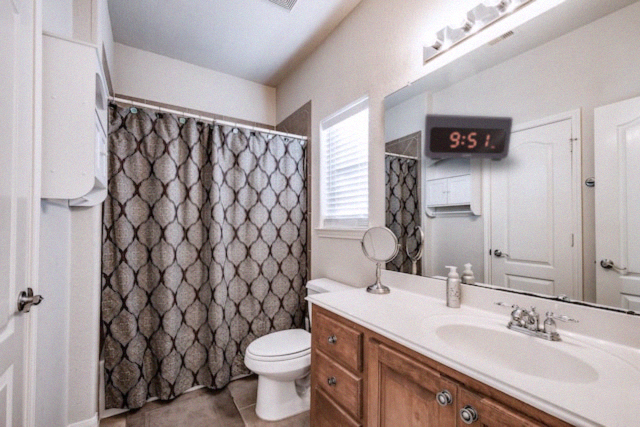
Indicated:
9.51
